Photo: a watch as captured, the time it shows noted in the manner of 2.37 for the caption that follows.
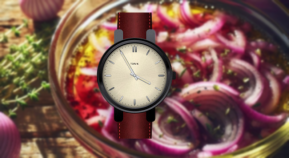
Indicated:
3.55
